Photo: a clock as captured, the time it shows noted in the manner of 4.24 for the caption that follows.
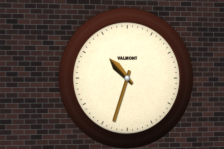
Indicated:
10.33
